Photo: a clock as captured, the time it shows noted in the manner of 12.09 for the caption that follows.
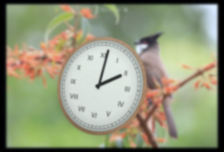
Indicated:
2.01
